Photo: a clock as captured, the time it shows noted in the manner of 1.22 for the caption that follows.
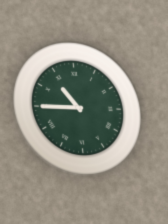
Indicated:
10.45
